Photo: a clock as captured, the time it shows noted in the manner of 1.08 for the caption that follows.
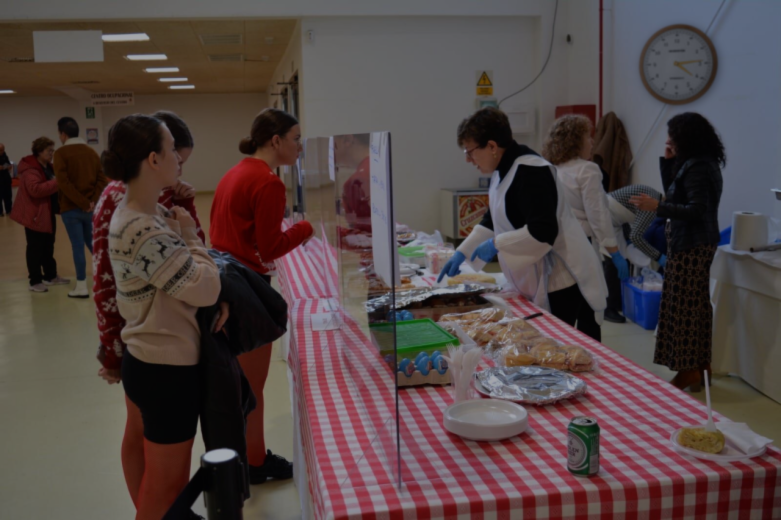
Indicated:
4.14
